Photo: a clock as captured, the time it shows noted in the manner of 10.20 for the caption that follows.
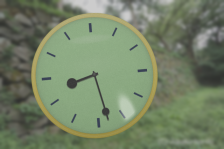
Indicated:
8.28
